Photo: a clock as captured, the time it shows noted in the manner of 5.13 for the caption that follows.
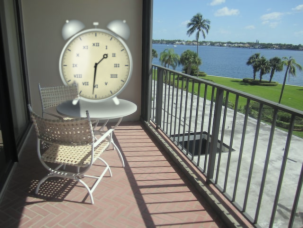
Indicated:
1.31
